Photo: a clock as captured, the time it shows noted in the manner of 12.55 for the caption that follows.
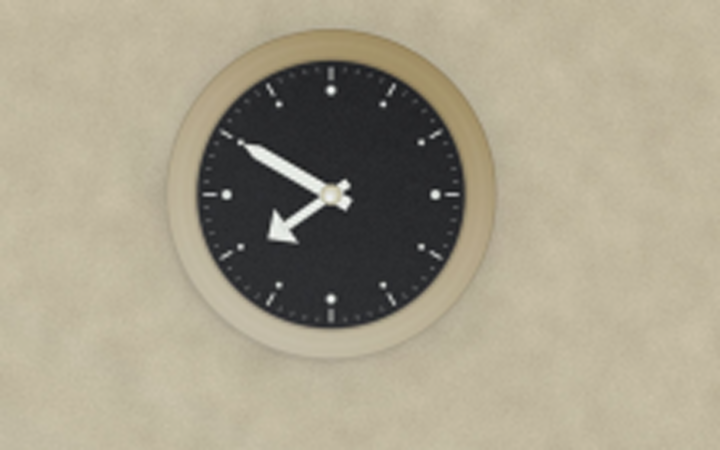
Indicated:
7.50
